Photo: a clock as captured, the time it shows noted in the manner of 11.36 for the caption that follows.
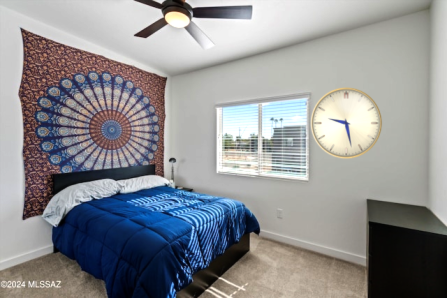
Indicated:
9.28
